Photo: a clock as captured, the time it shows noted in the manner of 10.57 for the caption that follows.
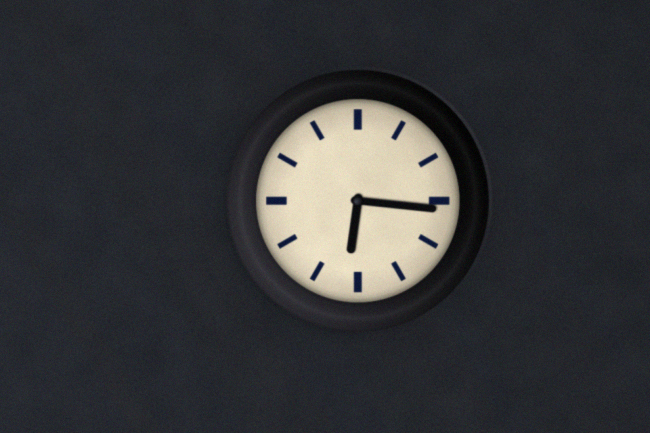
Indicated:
6.16
